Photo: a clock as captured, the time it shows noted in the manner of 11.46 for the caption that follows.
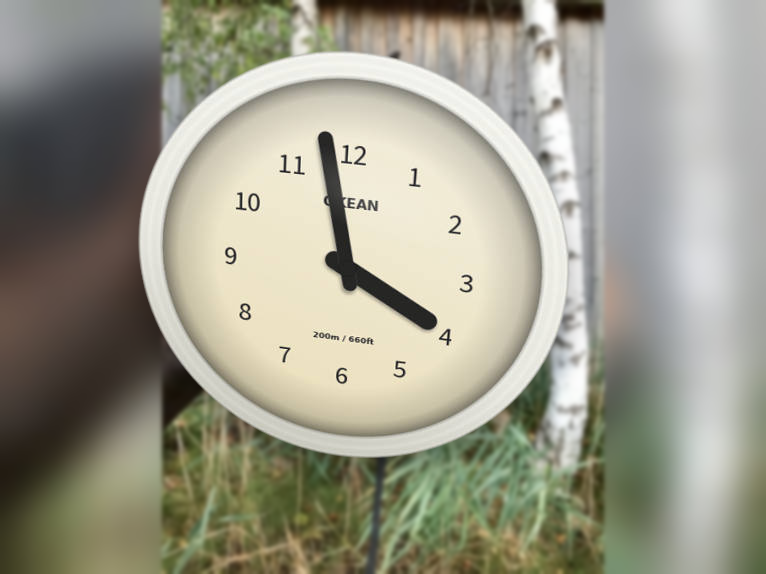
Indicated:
3.58
